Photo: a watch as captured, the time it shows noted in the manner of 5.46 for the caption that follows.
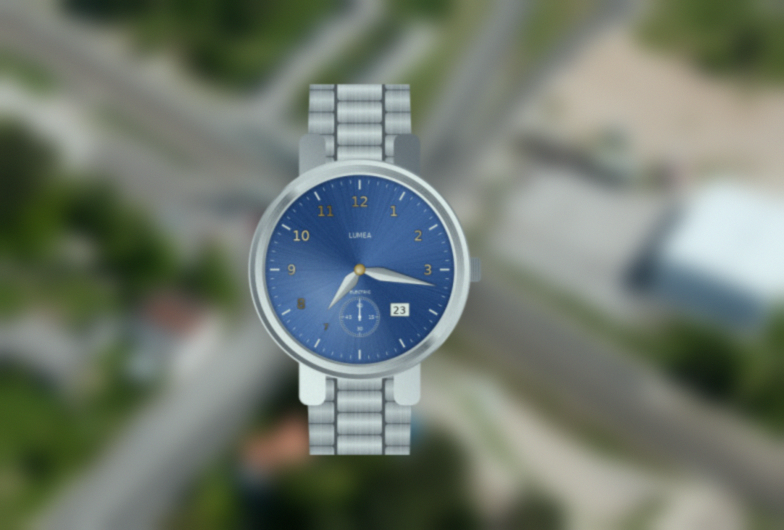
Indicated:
7.17
